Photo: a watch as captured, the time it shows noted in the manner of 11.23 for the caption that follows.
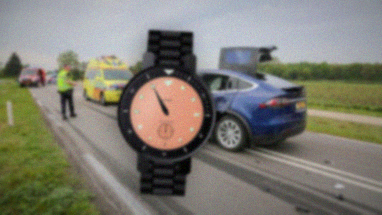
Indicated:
10.55
